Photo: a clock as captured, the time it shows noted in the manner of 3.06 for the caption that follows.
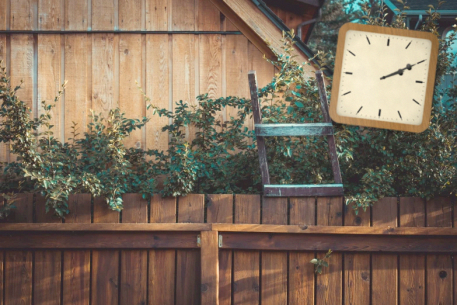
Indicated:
2.10
